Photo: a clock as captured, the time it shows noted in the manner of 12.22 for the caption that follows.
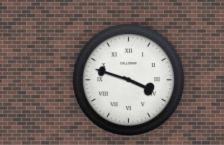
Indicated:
3.48
